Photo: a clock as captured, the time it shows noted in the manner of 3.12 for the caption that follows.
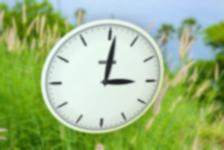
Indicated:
3.01
